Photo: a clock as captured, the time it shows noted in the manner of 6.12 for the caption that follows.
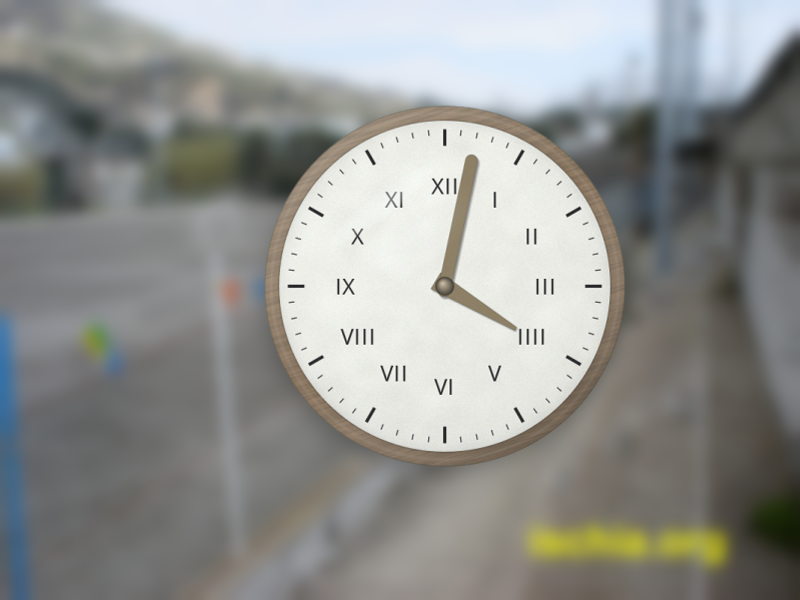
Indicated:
4.02
